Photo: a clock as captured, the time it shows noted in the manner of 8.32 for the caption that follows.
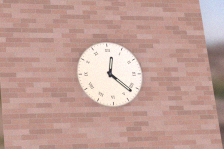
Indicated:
12.22
